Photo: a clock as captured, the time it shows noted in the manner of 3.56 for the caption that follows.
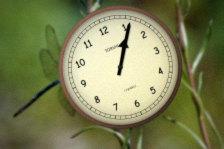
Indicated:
1.06
